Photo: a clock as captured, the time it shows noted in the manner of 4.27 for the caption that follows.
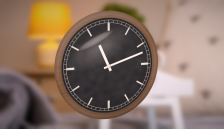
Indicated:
11.12
